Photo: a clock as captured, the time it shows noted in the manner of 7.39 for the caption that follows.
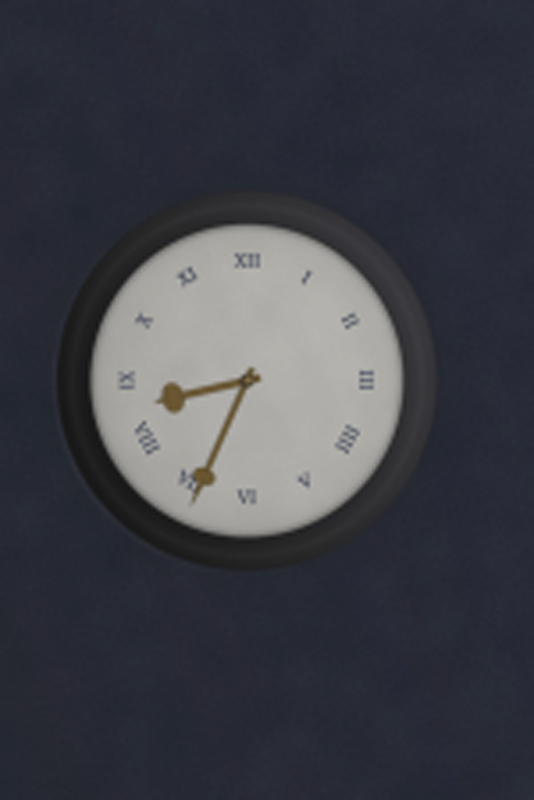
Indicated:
8.34
